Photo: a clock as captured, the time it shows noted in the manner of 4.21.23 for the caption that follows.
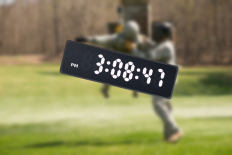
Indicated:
3.08.47
